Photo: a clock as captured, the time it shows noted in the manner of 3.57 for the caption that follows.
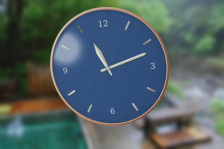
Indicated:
11.12
